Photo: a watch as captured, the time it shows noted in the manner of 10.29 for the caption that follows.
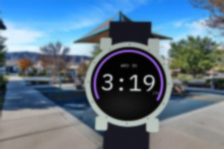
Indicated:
3.19
